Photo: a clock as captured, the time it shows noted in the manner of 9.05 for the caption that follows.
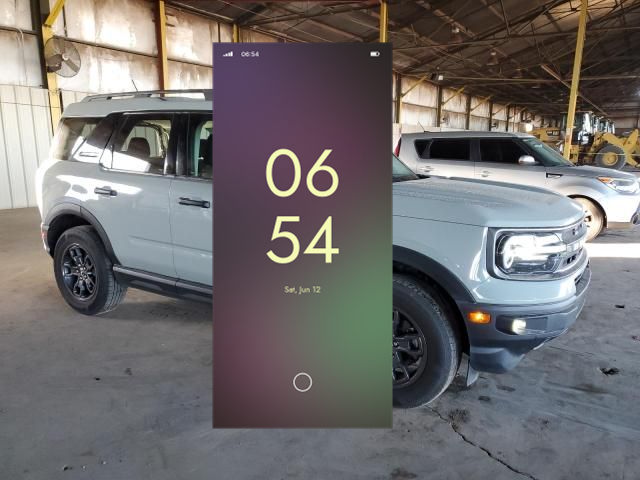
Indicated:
6.54
